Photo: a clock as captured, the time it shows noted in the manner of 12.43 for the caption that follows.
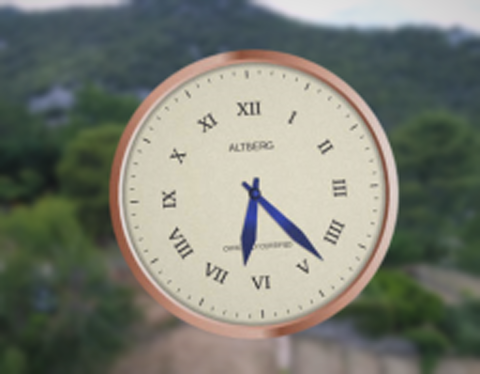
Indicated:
6.23
